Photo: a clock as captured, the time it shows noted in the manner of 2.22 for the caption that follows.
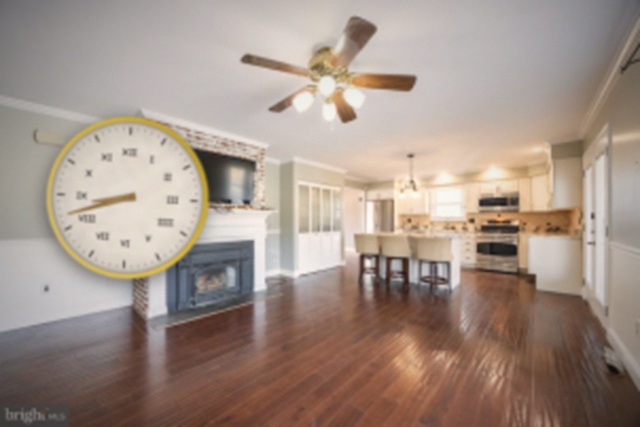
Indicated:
8.42
